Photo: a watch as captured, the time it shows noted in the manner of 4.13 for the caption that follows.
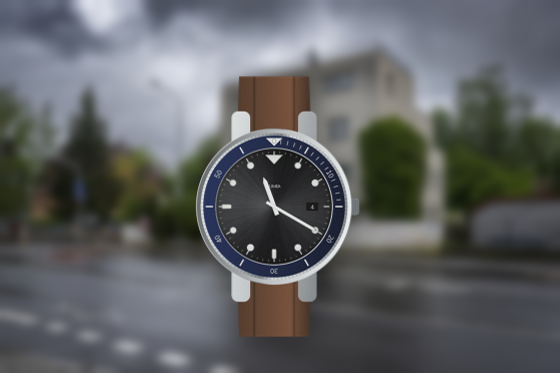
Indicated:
11.20
